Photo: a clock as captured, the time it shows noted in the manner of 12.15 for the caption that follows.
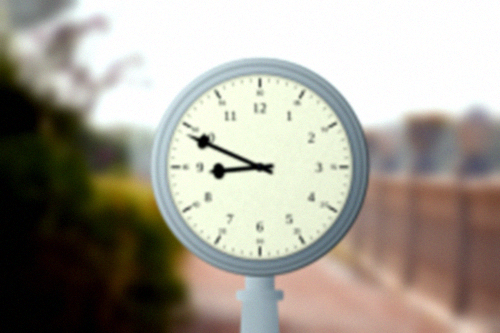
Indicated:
8.49
